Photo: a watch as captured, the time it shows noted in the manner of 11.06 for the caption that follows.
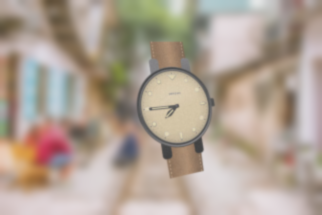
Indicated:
7.45
